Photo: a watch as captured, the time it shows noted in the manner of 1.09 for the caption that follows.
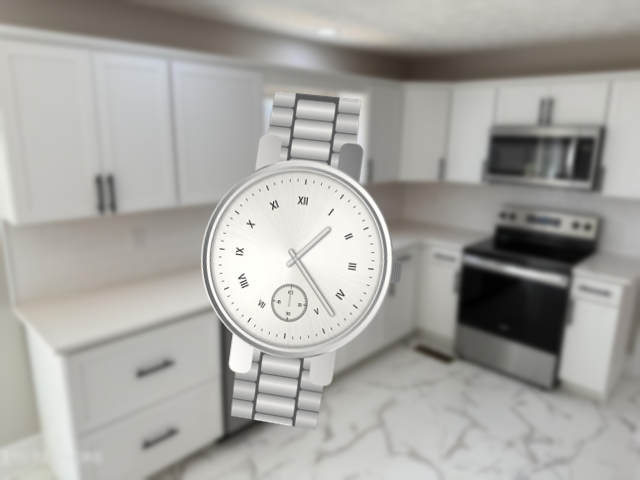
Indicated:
1.23
